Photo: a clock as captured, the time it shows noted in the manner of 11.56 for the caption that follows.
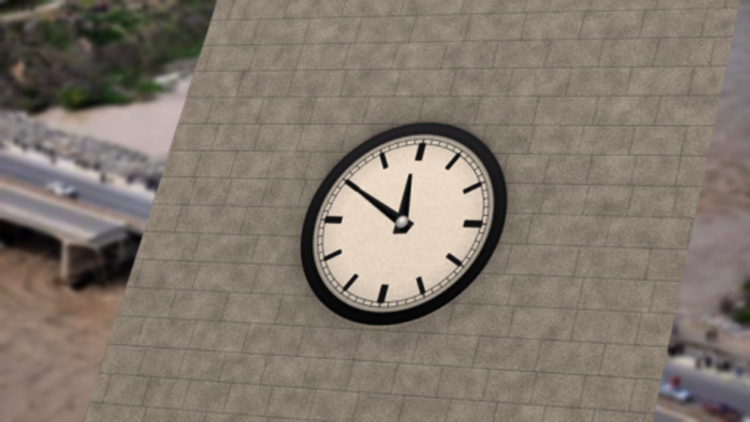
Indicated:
11.50
